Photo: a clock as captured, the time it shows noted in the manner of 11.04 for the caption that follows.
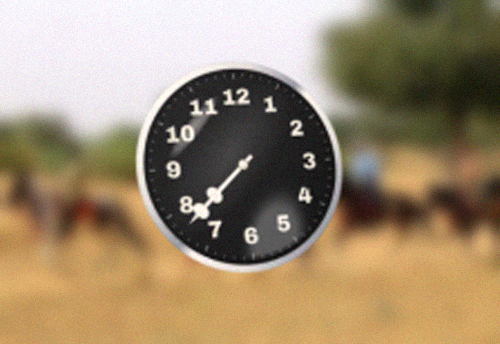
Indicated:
7.38
